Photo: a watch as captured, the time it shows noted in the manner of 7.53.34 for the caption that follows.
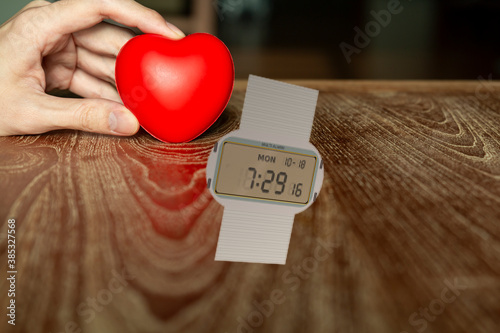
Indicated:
7.29.16
